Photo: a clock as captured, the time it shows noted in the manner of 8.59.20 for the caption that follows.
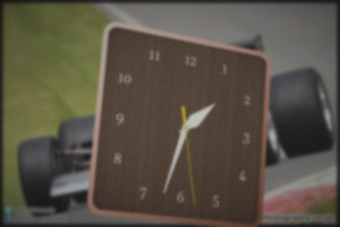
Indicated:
1.32.28
